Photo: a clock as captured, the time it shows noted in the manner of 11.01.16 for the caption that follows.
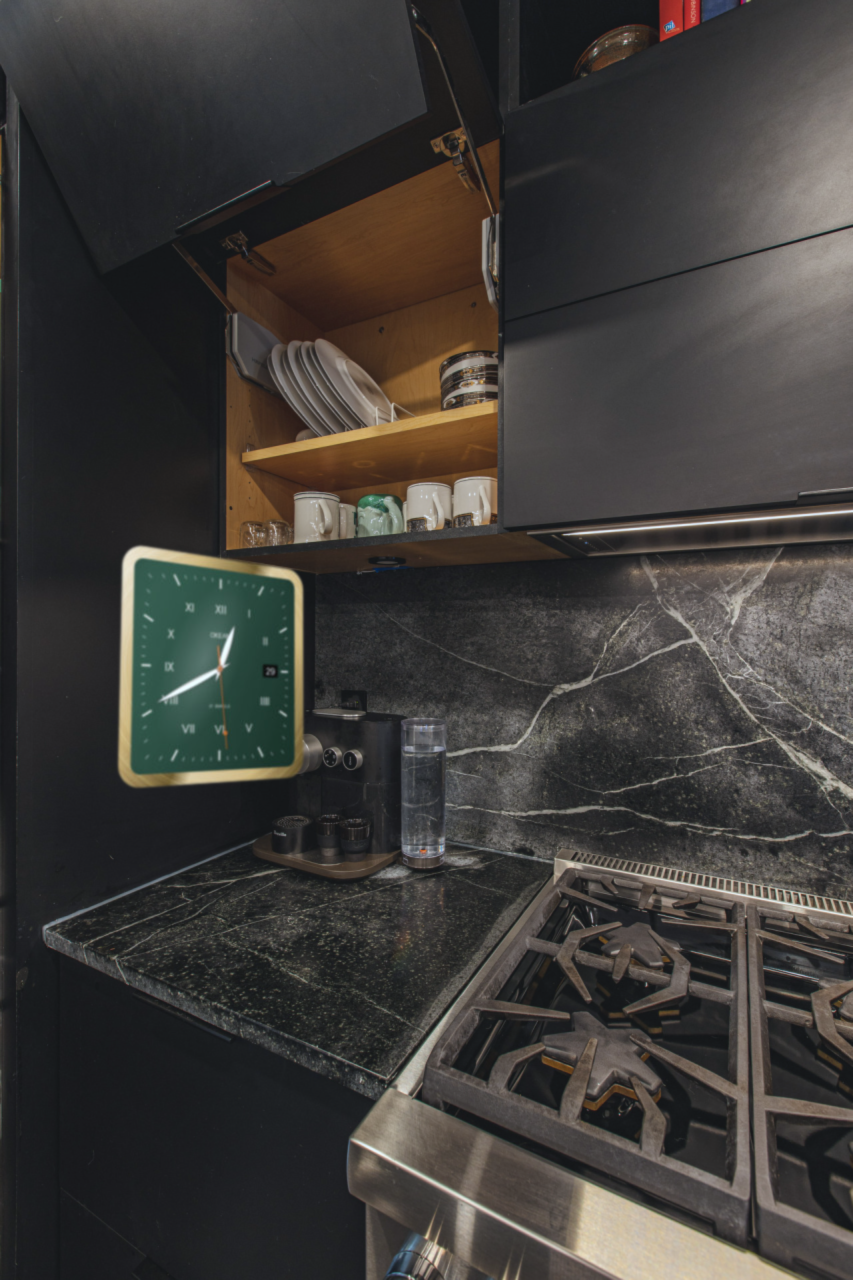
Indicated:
12.40.29
